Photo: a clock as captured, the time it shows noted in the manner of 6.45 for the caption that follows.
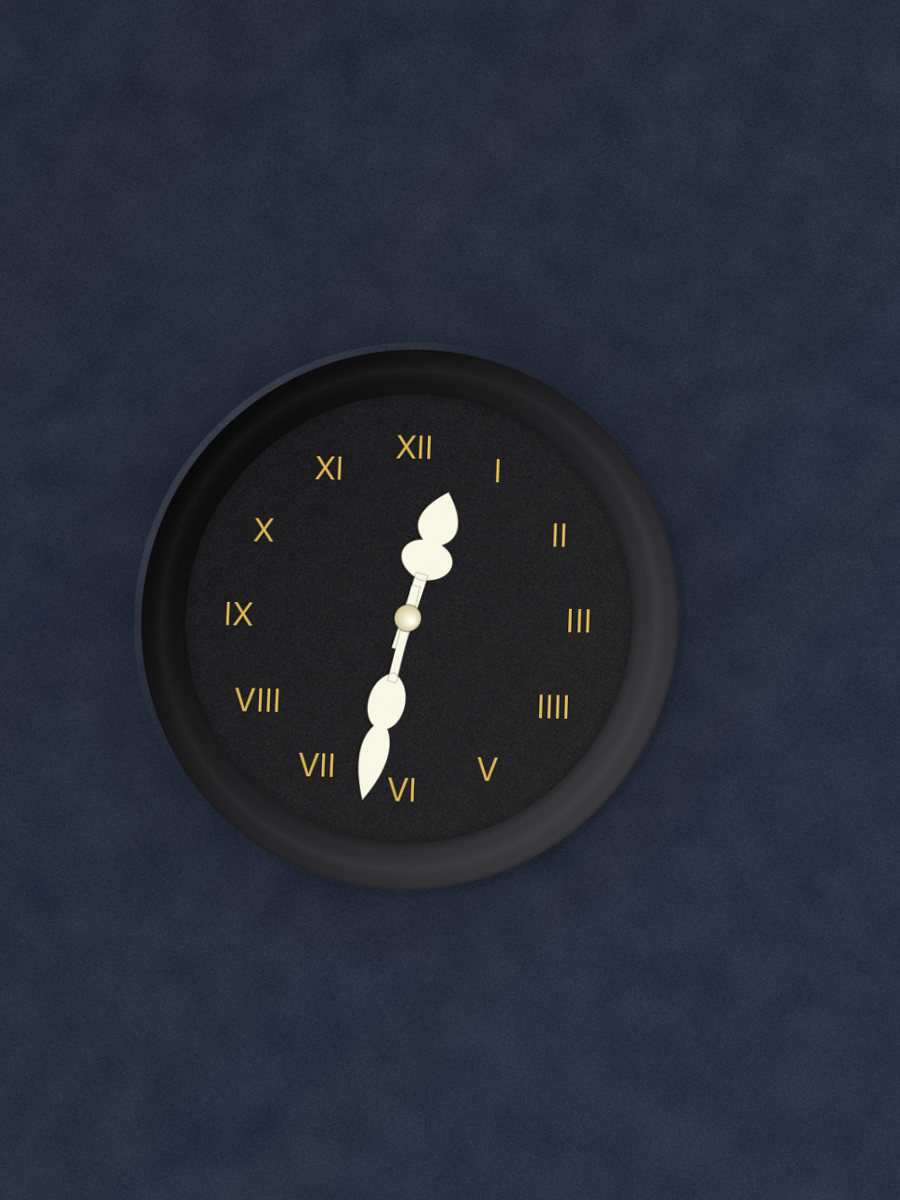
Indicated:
12.32
